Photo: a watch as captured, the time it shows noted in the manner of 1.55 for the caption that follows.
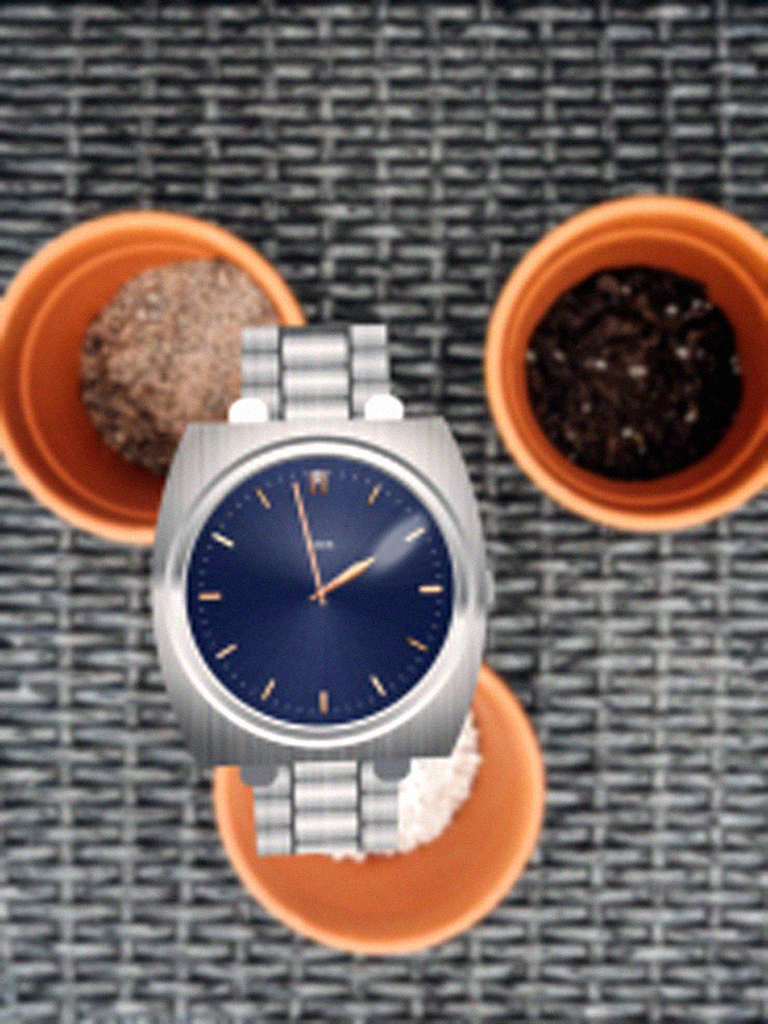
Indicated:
1.58
